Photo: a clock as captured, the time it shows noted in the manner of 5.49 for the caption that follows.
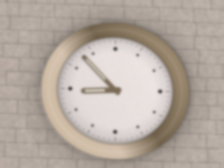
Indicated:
8.53
